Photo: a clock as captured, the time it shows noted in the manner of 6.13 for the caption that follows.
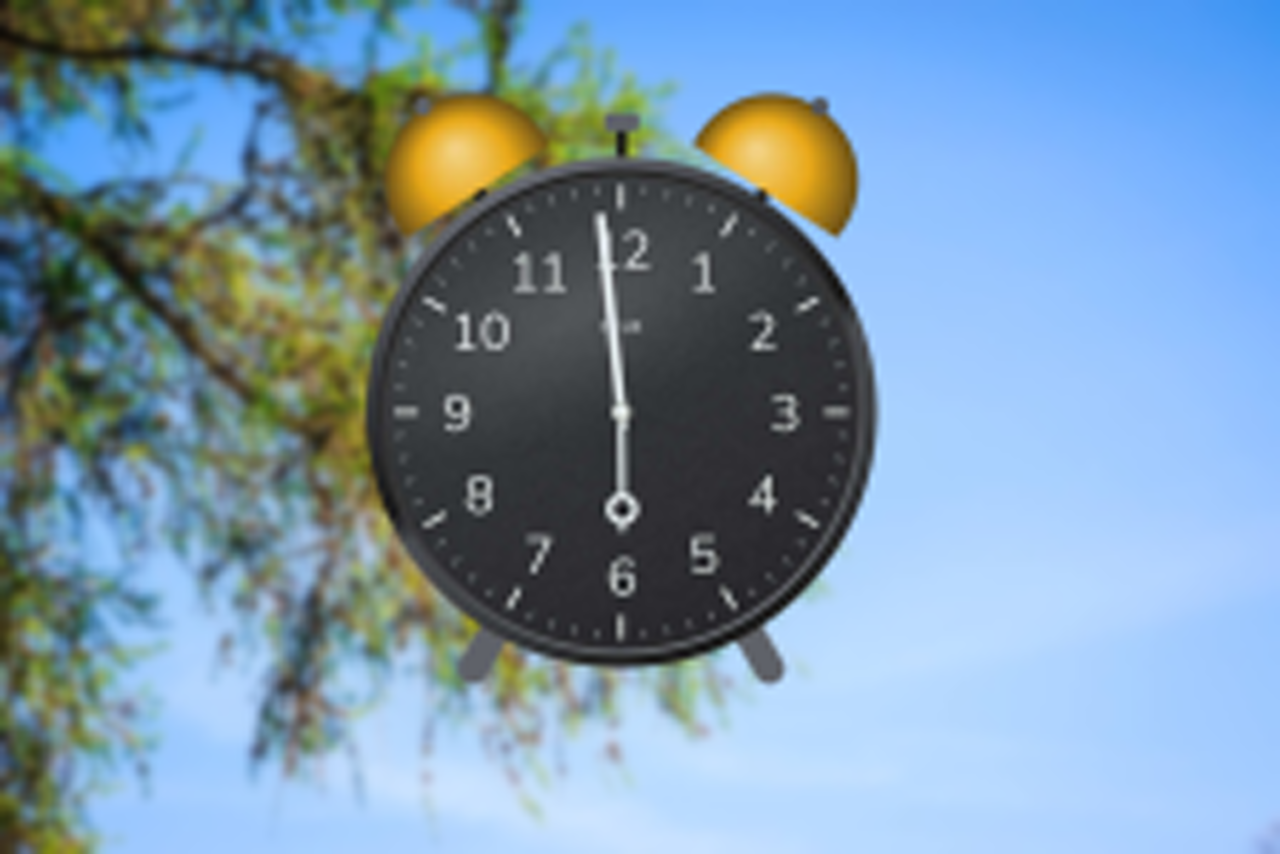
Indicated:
5.59
